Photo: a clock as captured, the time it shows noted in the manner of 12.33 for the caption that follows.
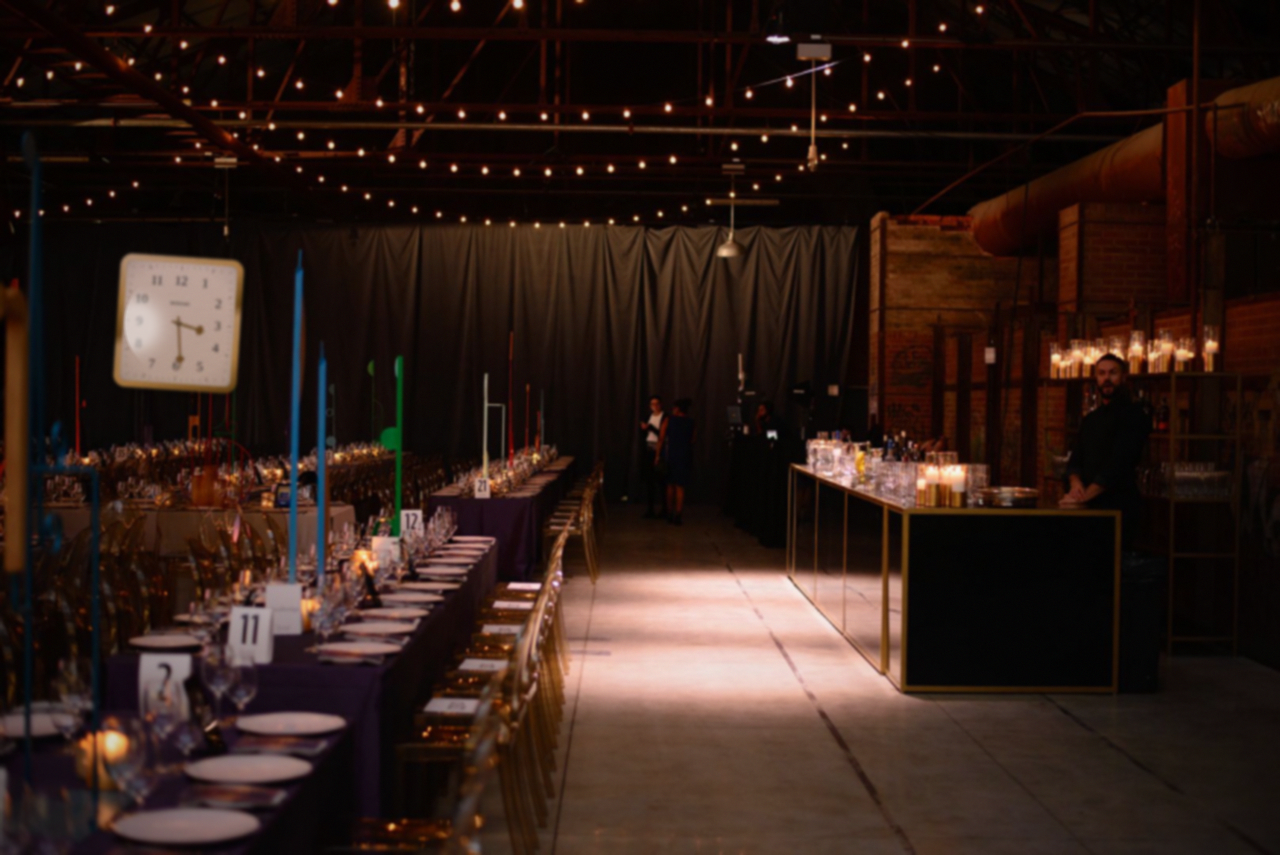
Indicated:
3.29
